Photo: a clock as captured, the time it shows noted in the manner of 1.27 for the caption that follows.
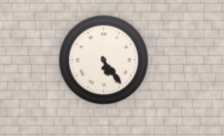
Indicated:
5.24
